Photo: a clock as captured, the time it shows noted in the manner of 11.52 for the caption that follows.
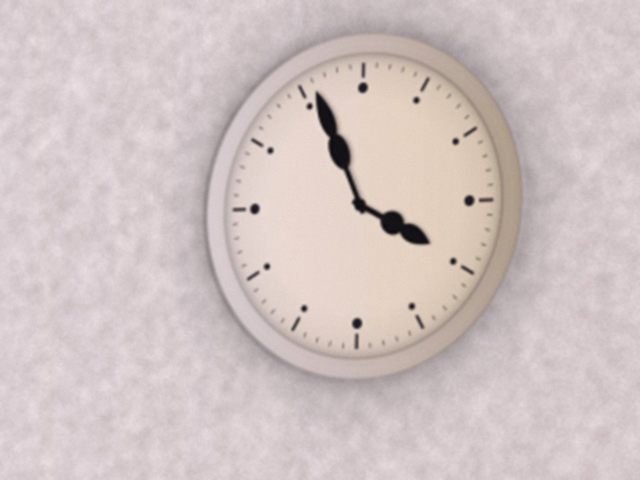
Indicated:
3.56
